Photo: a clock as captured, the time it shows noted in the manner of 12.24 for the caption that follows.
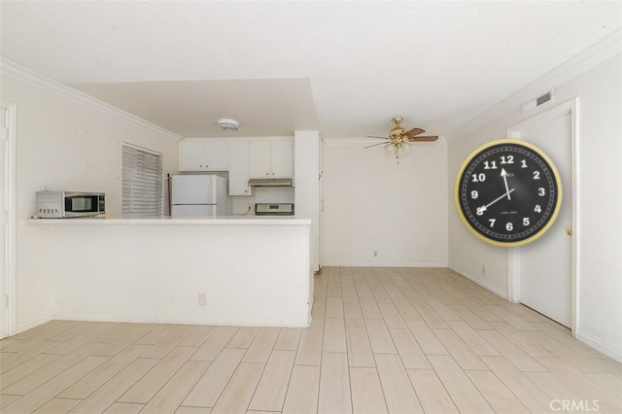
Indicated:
11.40
